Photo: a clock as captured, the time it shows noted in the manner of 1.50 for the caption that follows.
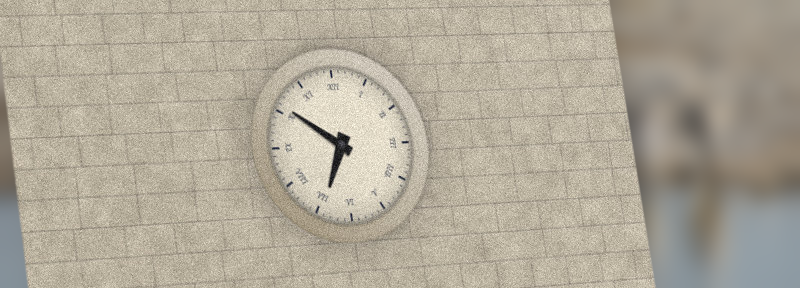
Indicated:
6.51
